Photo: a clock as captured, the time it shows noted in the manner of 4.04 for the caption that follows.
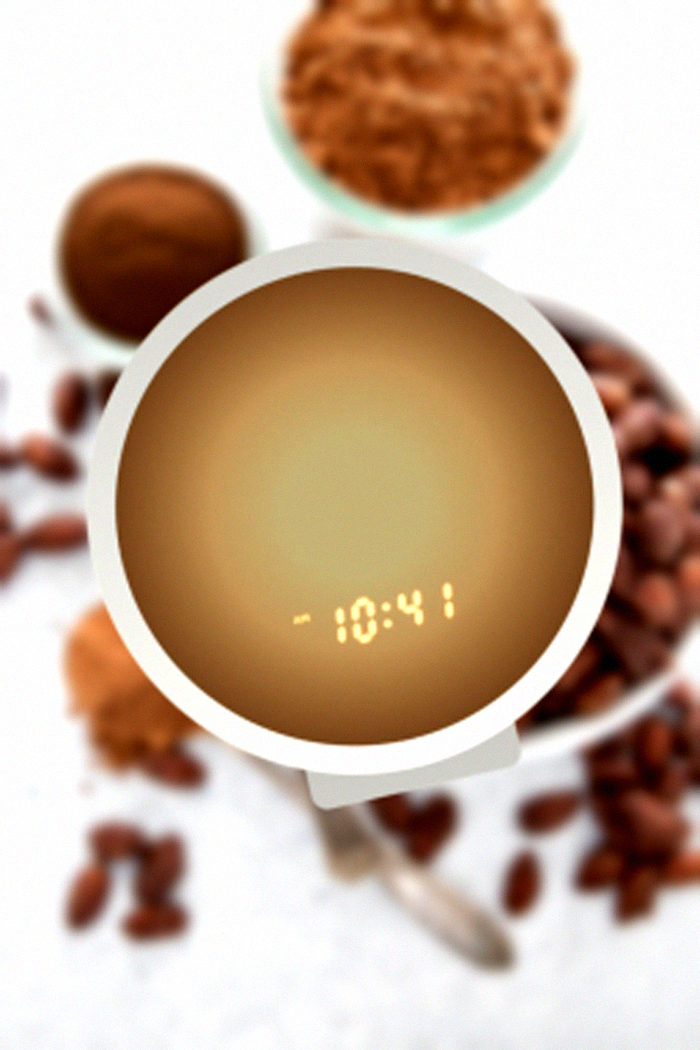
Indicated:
10.41
